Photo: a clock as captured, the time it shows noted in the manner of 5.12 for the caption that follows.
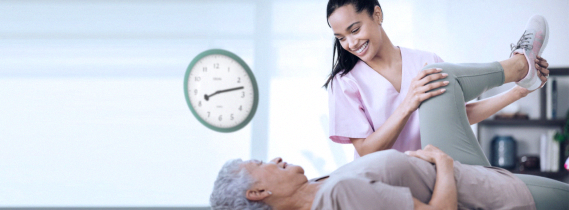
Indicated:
8.13
